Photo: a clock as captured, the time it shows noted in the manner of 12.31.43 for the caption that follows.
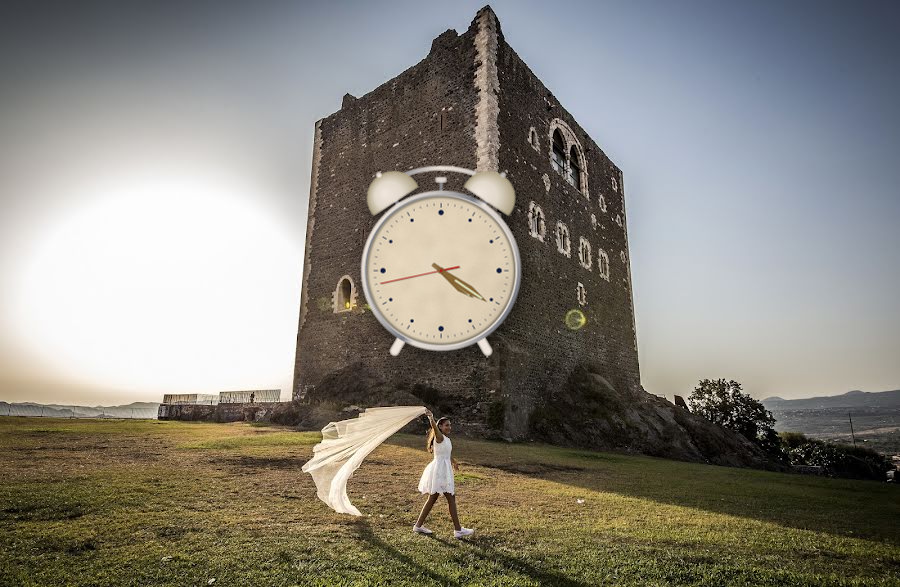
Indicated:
4.20.43
